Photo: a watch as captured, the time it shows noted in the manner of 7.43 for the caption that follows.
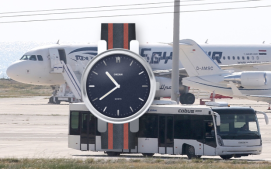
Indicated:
10.39
